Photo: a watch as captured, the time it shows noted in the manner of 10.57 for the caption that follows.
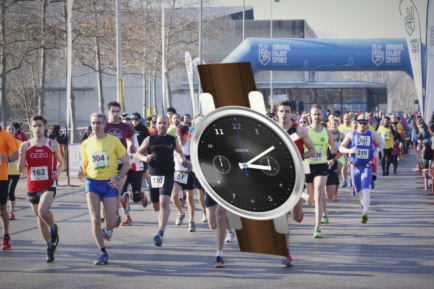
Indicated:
3.10
